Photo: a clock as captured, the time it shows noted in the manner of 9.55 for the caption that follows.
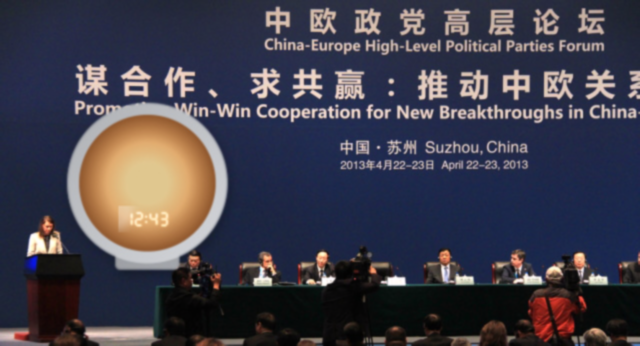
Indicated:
12.43
